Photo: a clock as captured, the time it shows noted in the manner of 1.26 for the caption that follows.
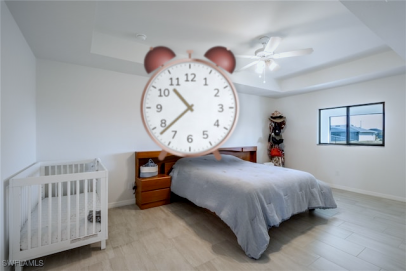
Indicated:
10.38
